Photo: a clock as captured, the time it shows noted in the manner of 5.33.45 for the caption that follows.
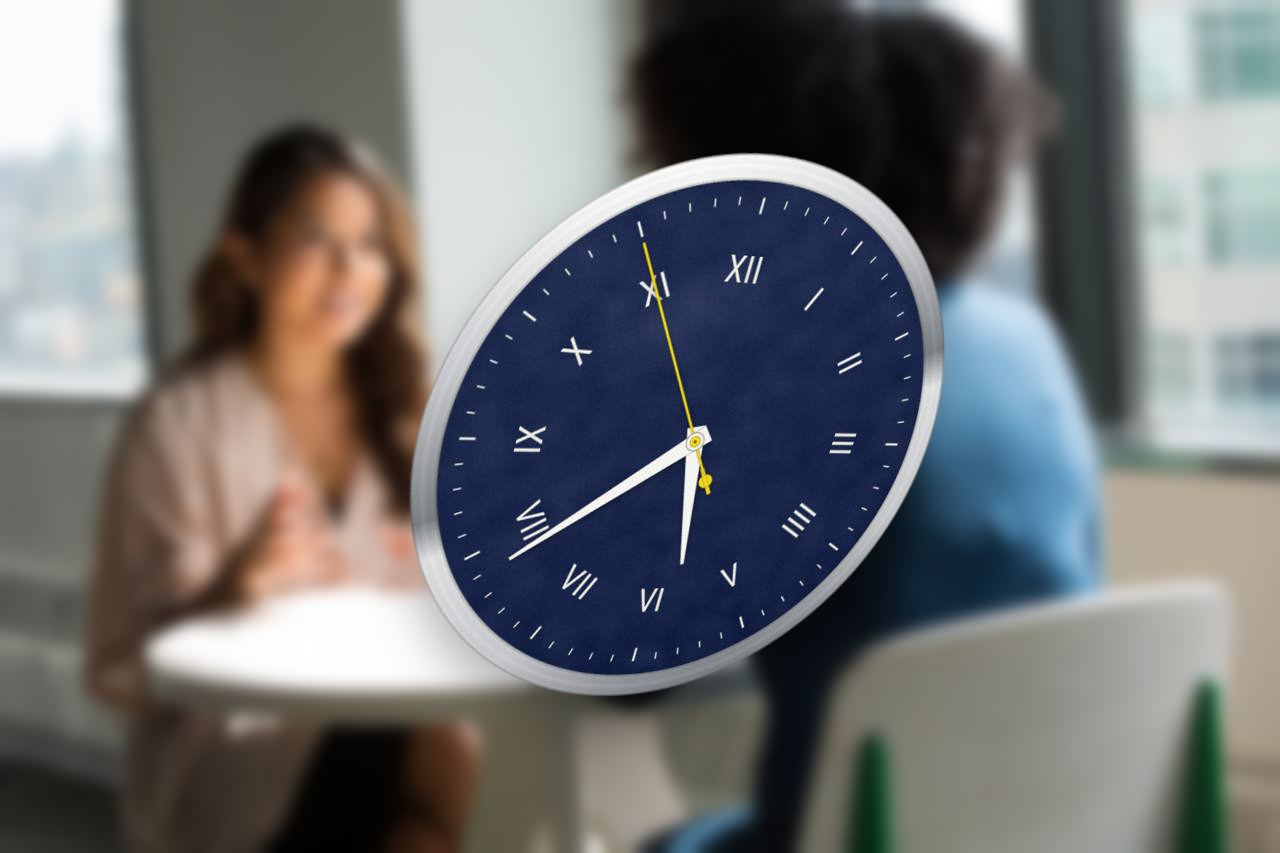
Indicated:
5.38.55
